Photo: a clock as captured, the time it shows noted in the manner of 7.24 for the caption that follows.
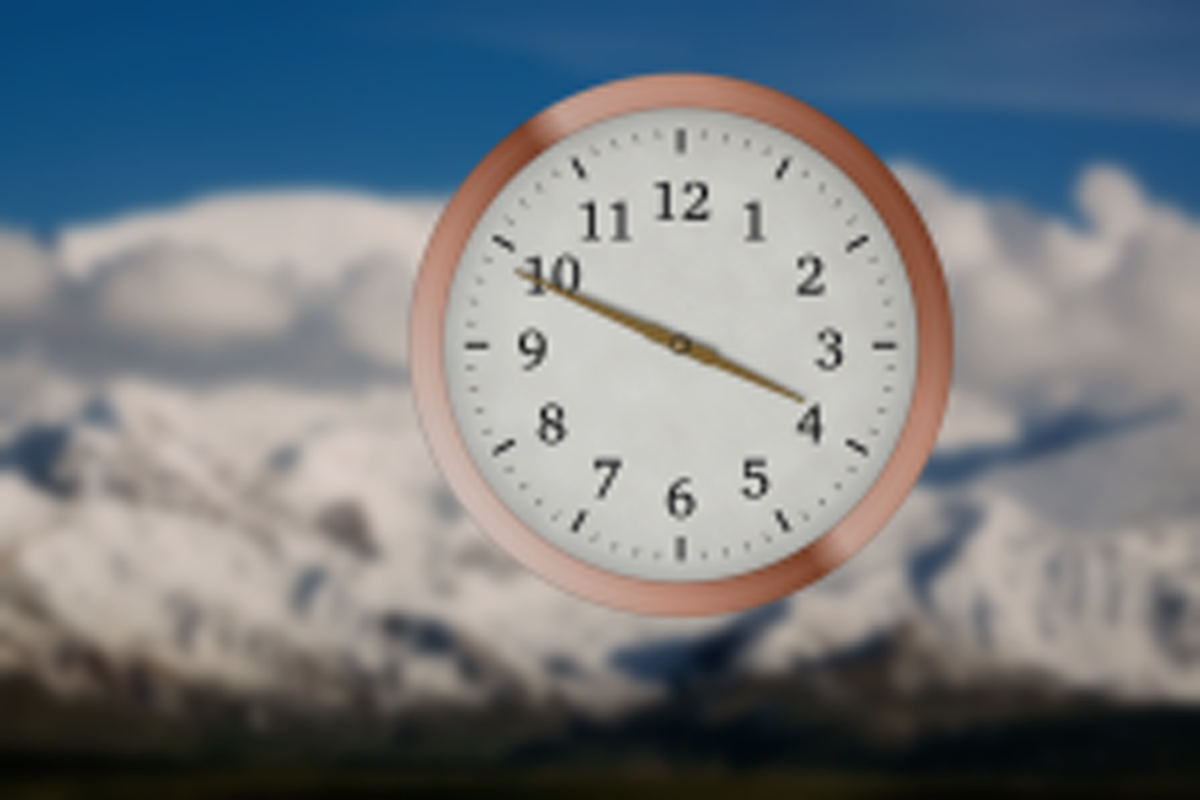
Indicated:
3.49
